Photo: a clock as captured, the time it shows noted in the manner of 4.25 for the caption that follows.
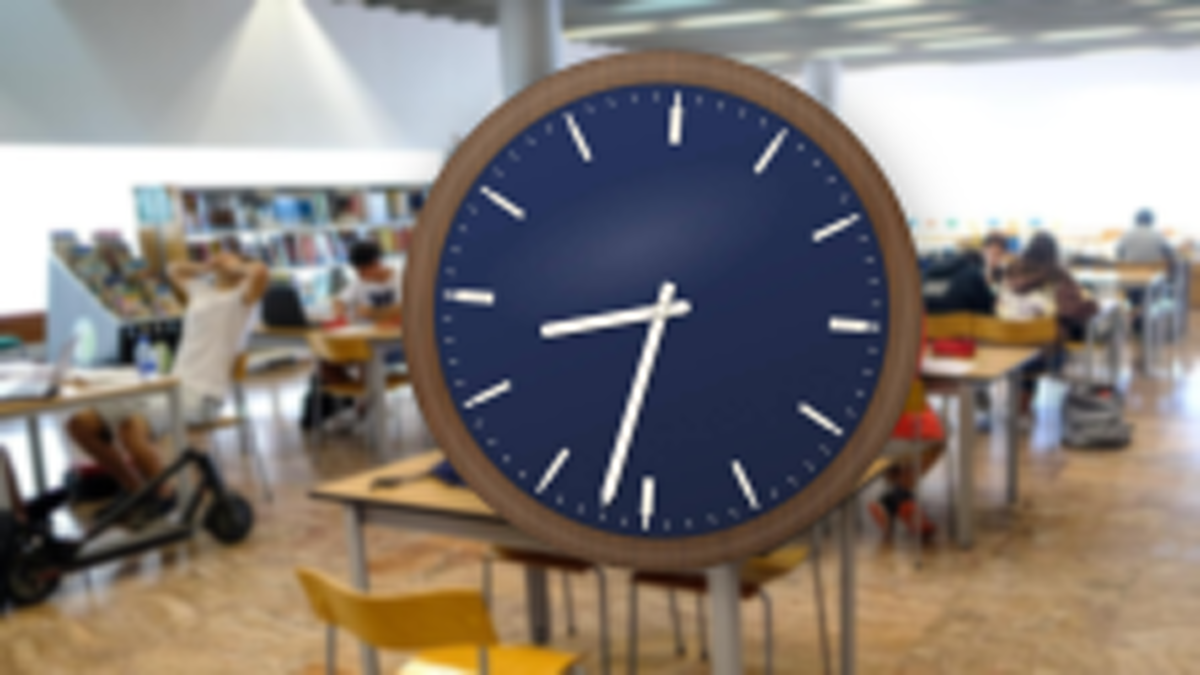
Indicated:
8.32
